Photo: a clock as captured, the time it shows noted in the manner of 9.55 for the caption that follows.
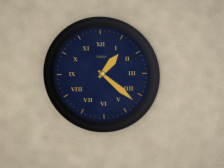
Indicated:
1.22
